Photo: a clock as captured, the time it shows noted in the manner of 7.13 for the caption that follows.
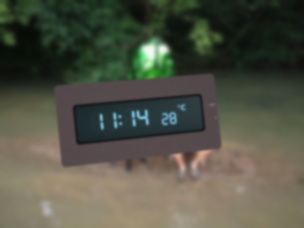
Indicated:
11.14
